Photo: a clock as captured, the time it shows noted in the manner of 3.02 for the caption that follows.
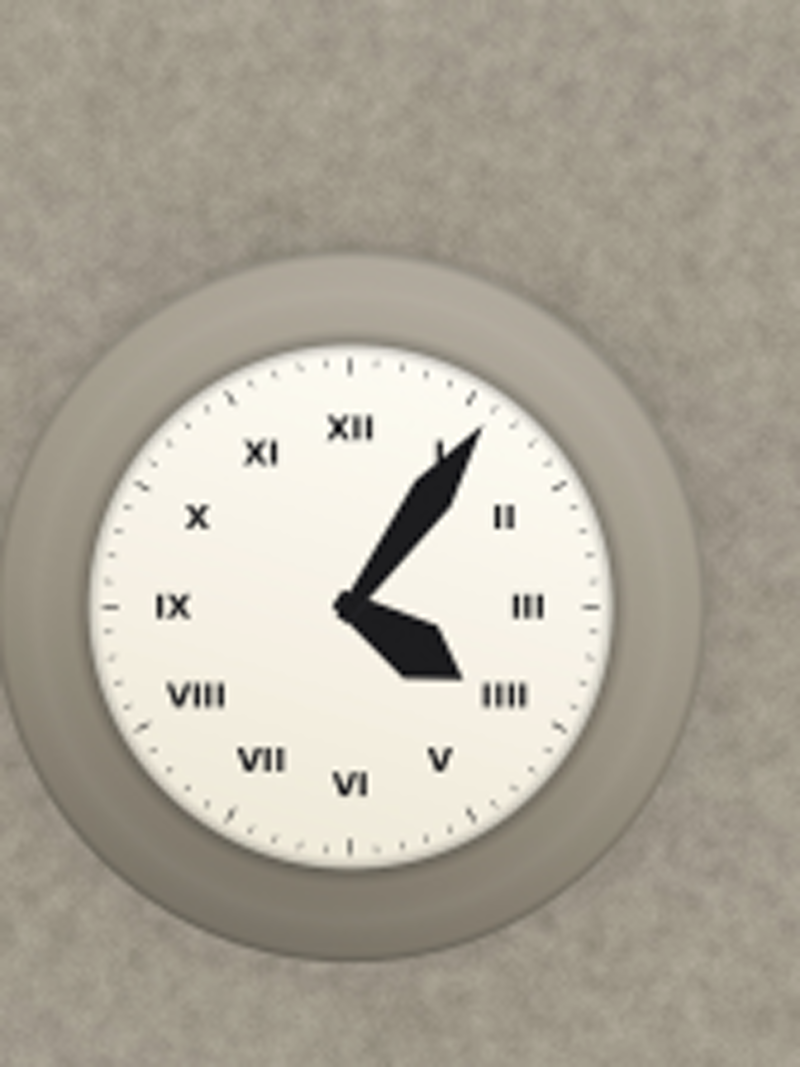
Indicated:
4.06
